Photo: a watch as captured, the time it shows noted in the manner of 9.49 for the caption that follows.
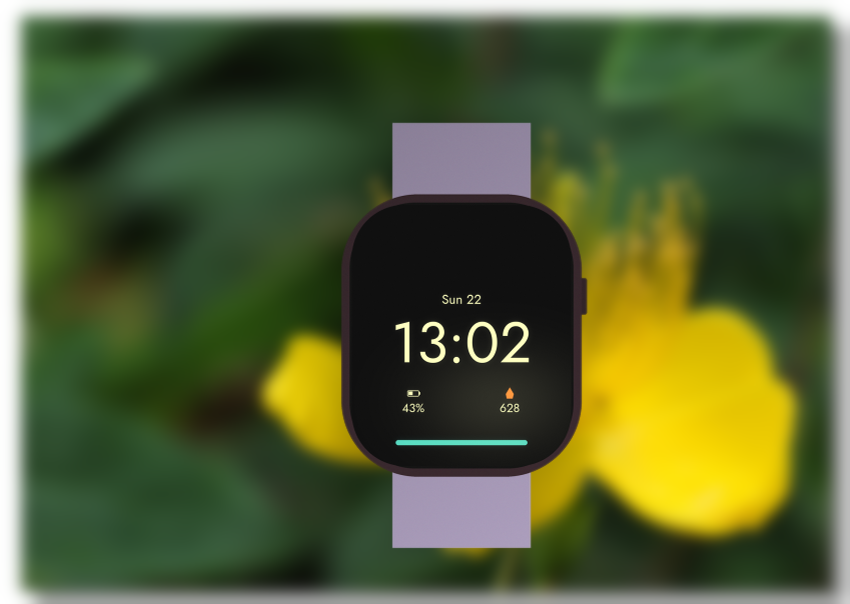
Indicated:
13.02
